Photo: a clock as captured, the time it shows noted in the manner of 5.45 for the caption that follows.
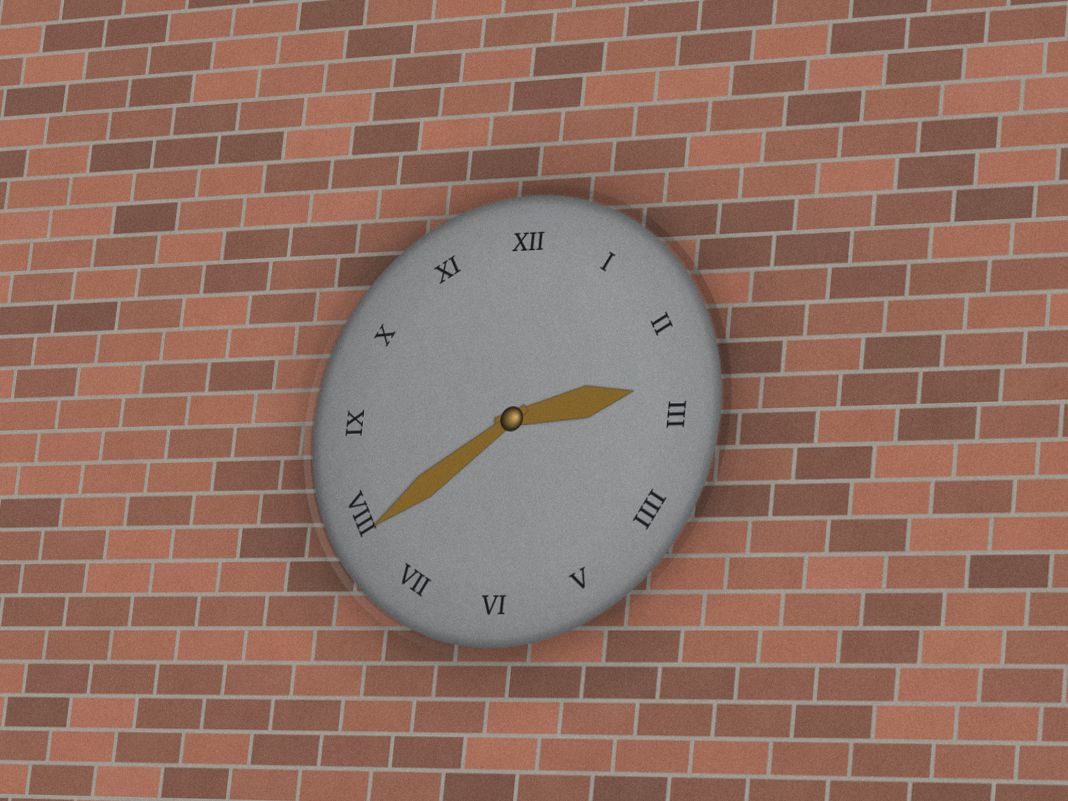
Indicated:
2.39
